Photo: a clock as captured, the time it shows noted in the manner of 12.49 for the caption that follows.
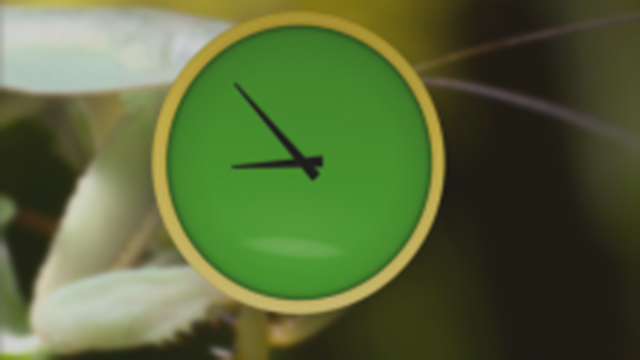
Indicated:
8.53
